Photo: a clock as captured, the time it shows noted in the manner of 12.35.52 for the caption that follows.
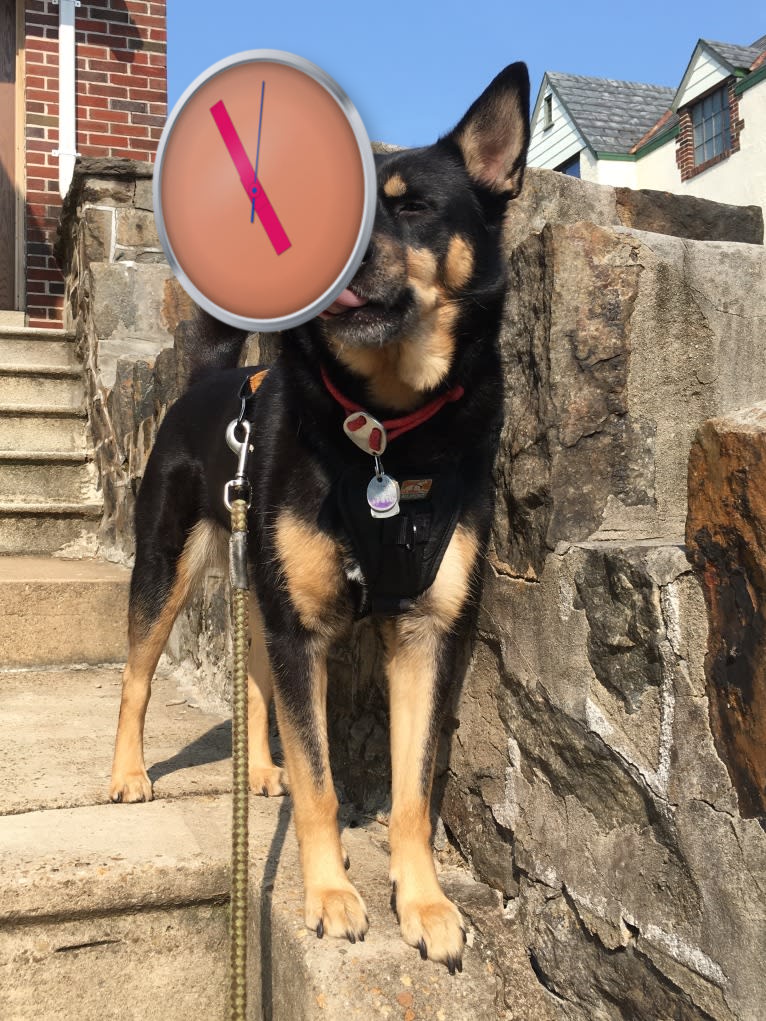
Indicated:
4.55.01
